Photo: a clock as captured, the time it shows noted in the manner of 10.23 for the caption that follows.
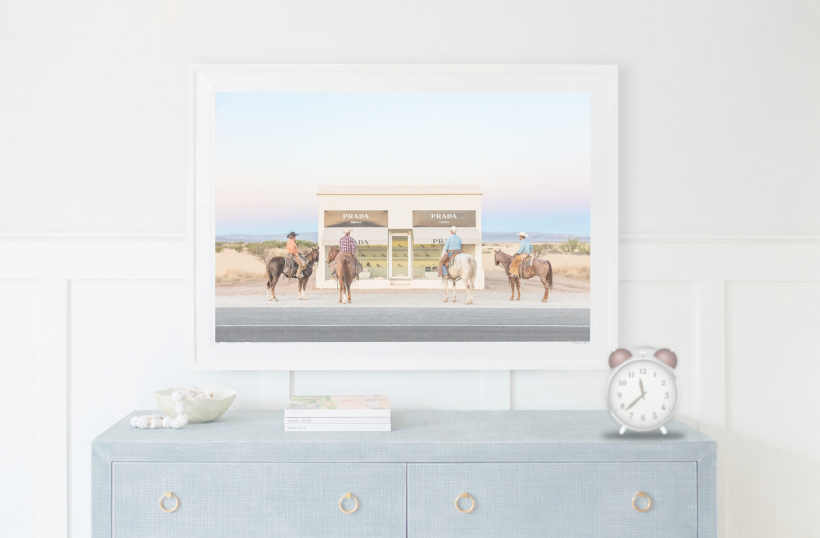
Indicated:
11.38
